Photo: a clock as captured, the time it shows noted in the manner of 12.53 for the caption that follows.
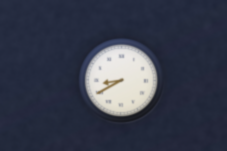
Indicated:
8.40
